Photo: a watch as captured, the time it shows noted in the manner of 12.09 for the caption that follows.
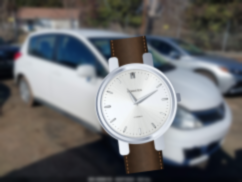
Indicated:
11.11
